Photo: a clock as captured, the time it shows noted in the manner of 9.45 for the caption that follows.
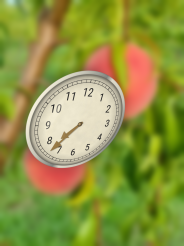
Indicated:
7.37
